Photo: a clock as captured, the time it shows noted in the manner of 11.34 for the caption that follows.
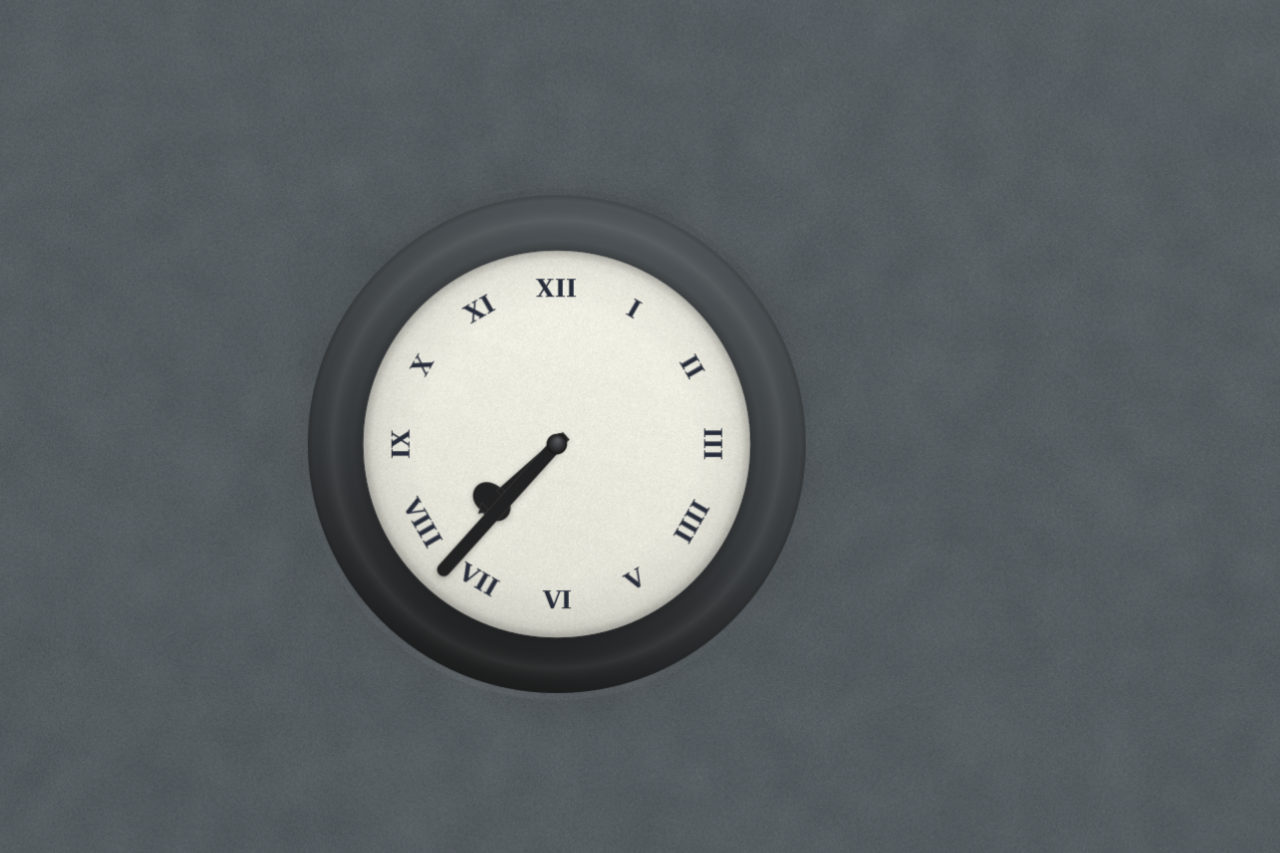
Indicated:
7.37
